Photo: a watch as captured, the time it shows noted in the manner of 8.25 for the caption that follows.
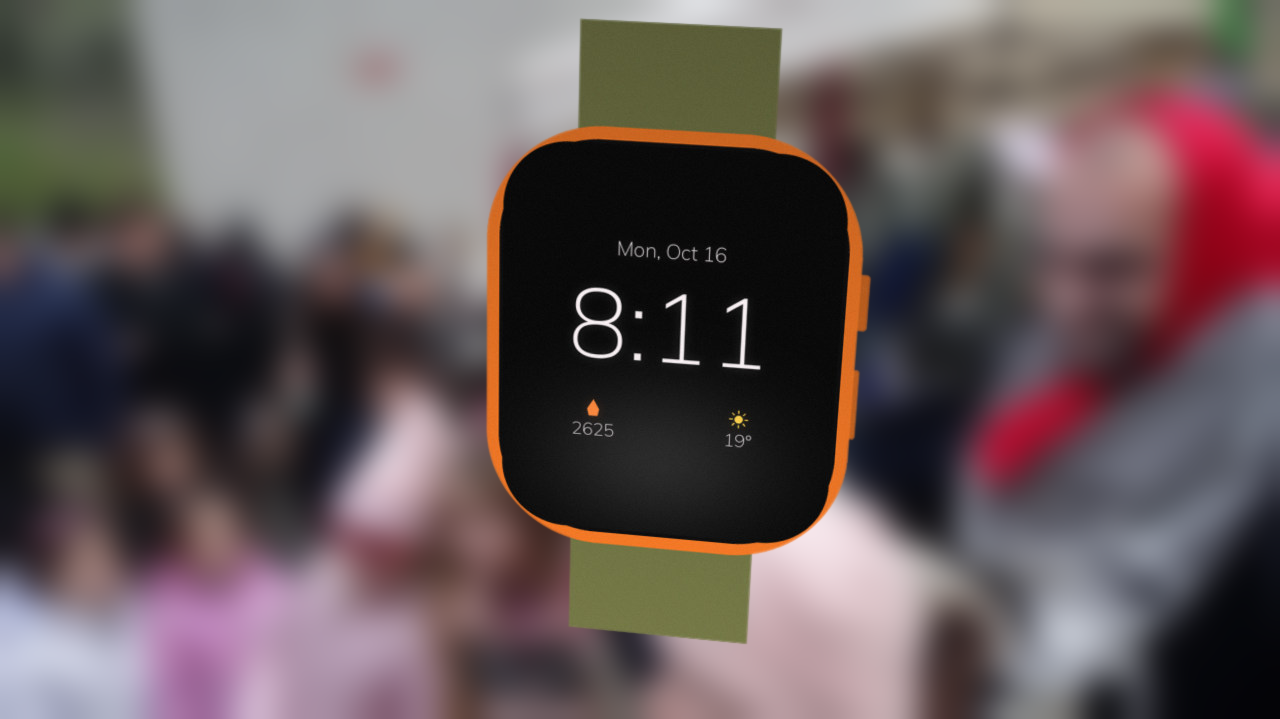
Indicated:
8.11
